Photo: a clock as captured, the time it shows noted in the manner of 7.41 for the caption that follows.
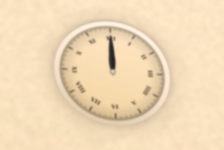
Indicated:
12.00
